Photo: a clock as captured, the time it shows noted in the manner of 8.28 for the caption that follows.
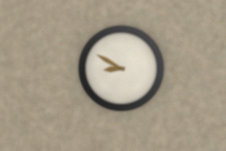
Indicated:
8.50
